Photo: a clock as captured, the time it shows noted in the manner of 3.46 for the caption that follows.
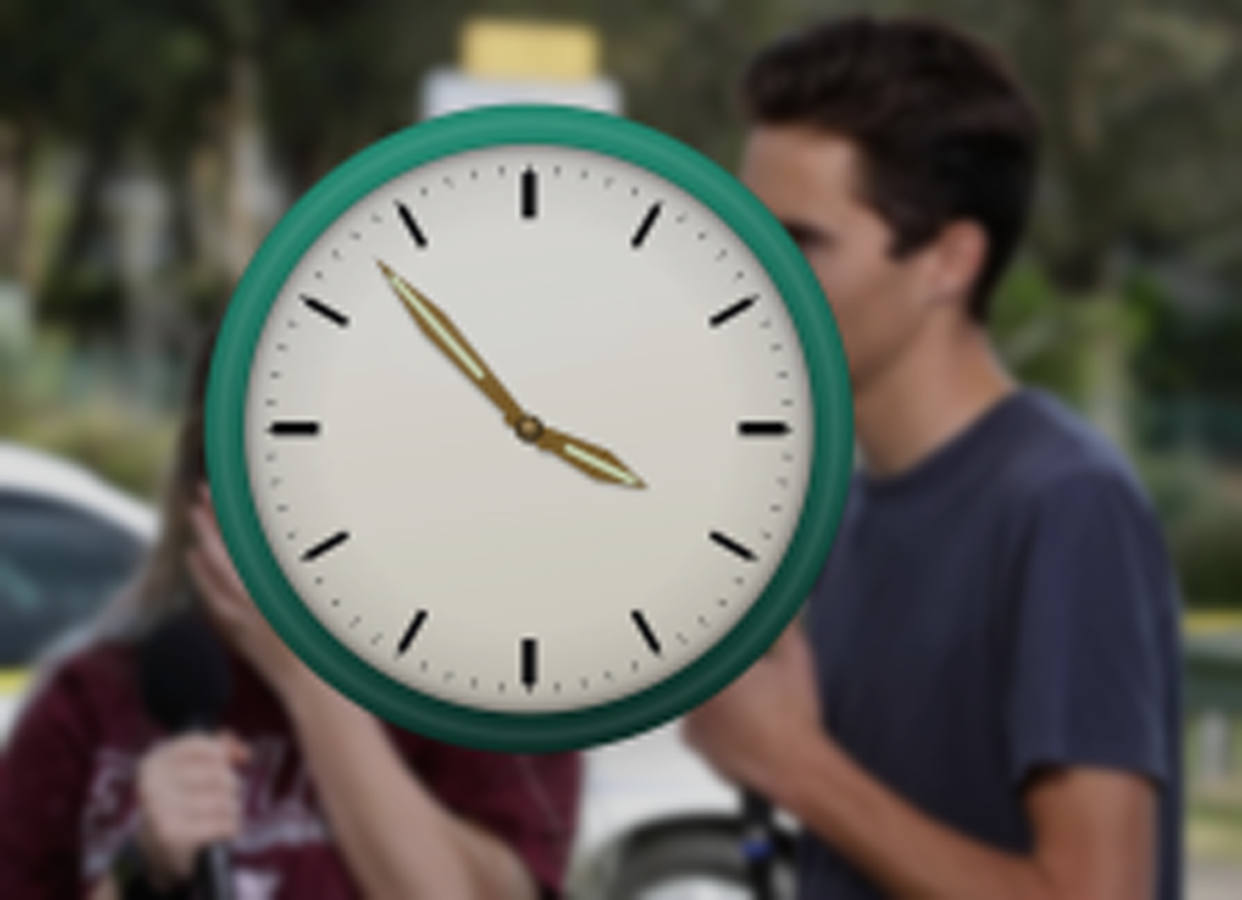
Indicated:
3.53
